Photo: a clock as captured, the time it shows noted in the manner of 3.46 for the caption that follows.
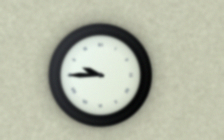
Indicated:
9.45
